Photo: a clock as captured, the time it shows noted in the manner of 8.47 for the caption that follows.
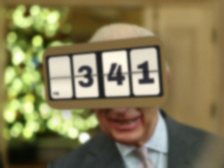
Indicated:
3.41
